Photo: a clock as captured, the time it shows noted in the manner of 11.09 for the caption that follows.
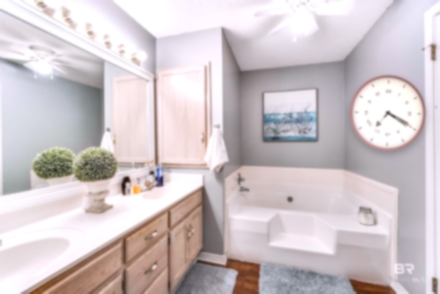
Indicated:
7.20
